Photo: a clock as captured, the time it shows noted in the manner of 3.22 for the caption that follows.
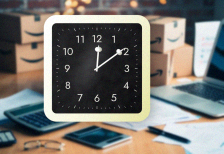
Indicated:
12.09
